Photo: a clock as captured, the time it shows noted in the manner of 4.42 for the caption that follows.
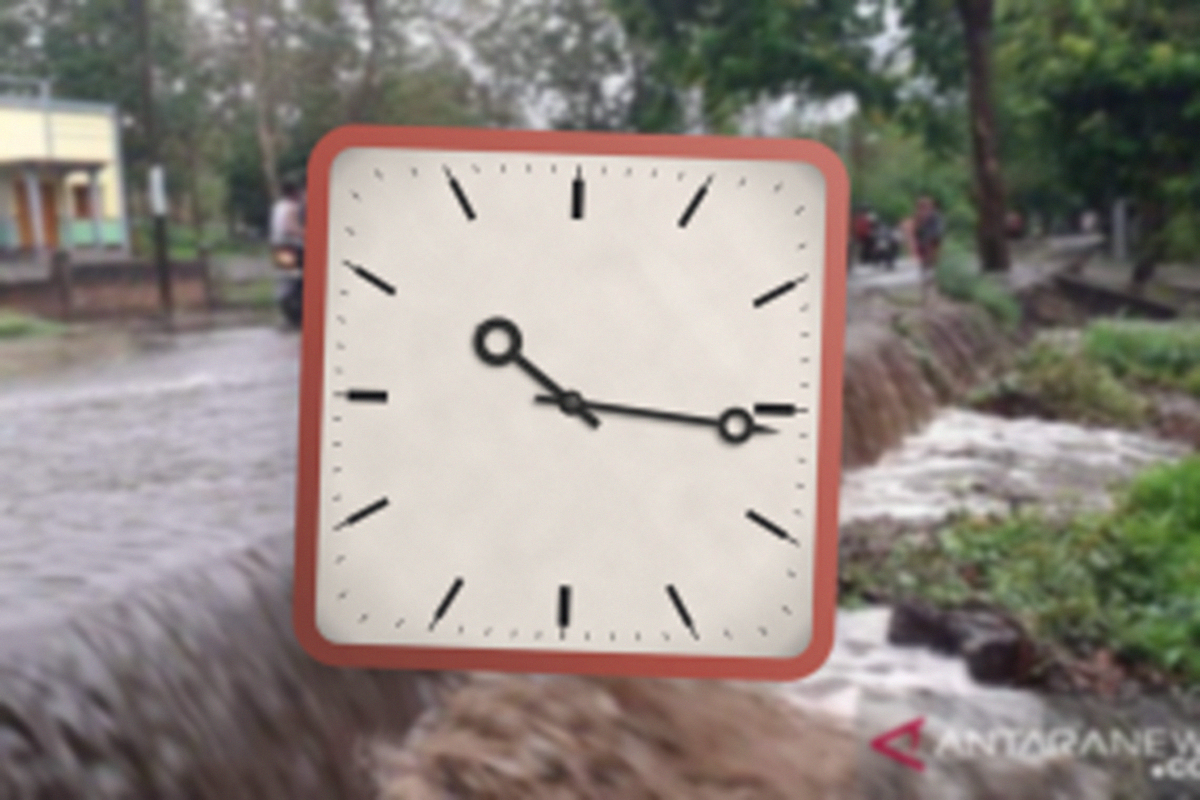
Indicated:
10.16
